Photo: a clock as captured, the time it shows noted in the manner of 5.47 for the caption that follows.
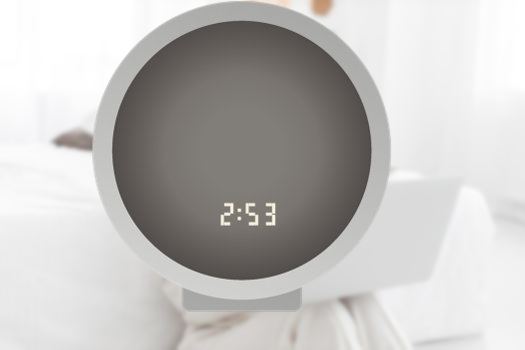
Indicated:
2.53
